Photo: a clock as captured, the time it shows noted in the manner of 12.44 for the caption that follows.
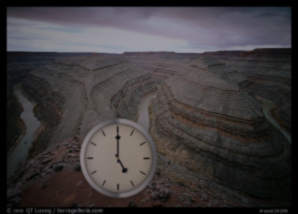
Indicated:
5.00
